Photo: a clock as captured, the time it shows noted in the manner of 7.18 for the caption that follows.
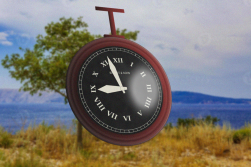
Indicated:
8.57
